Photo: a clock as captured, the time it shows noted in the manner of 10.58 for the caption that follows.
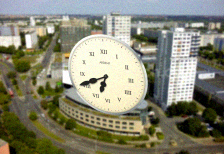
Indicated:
6.41
